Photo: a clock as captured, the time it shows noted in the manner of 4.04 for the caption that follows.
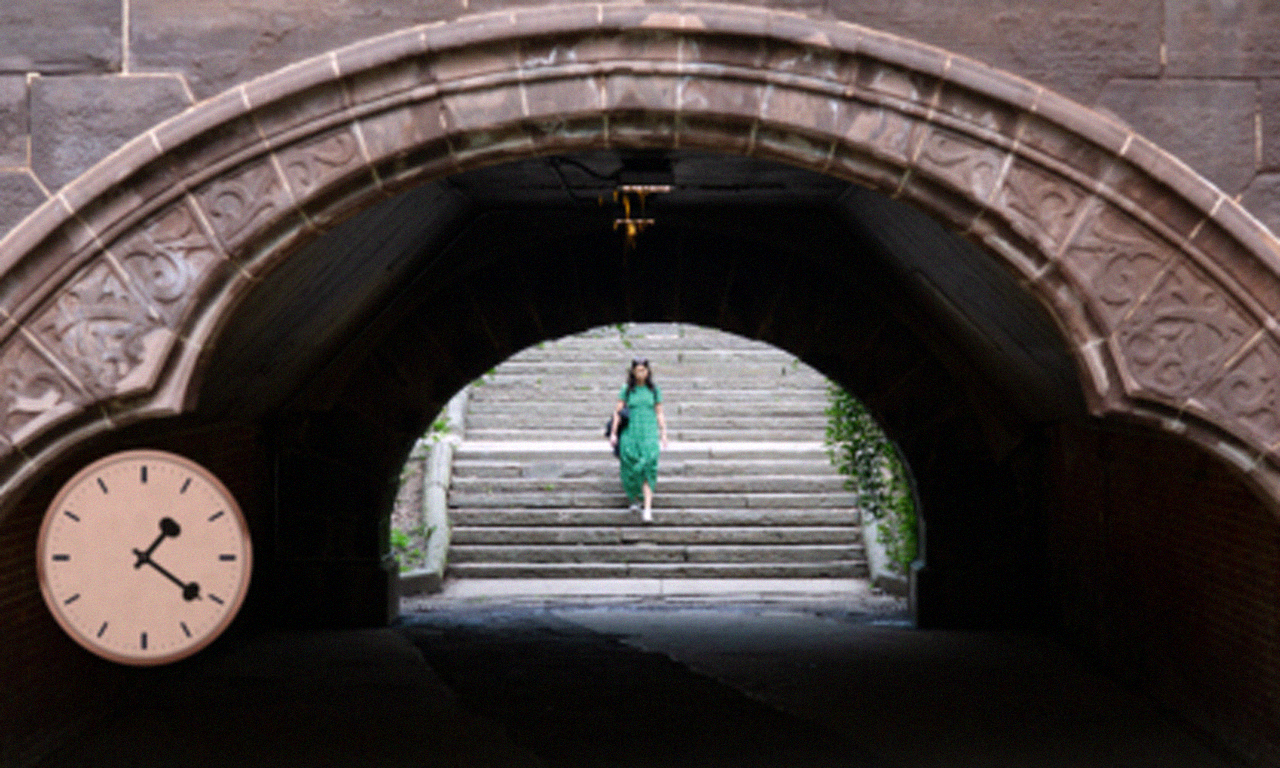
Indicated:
1.21
